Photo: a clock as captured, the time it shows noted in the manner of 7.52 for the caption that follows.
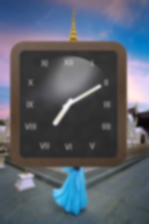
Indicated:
7.10
